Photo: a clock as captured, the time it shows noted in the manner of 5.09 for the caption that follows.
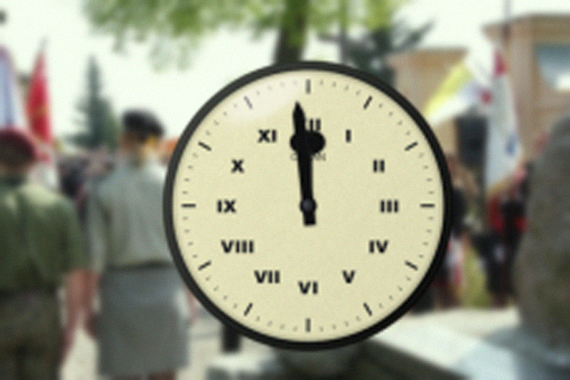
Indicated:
11.59
